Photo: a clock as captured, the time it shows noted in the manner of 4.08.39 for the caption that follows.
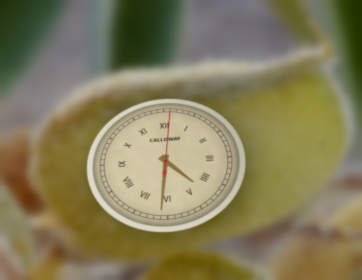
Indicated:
4.31.01
